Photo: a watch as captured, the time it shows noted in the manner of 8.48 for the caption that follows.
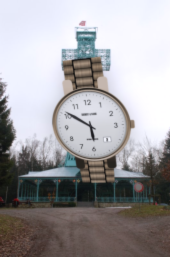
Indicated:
5.51
